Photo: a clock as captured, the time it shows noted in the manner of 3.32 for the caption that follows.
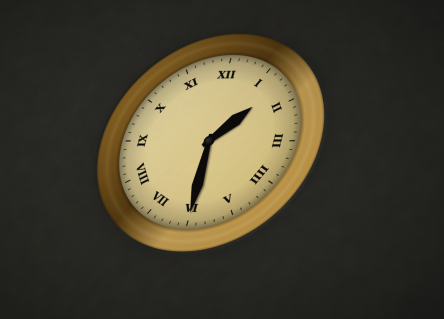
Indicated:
1.30
